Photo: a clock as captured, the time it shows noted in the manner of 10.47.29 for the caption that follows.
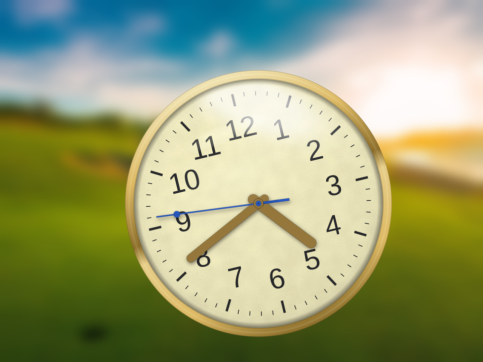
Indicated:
4.40.46
